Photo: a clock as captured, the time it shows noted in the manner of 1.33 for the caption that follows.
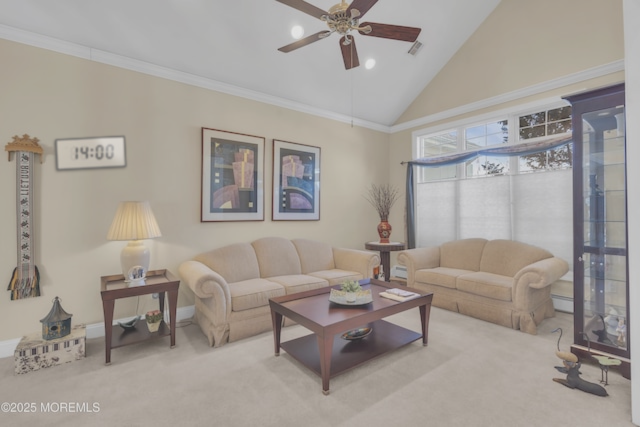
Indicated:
14.00
